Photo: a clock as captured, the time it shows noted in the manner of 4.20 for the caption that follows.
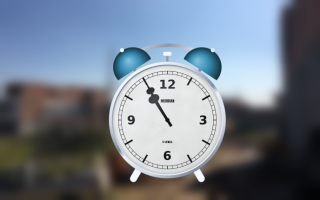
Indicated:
10.55
